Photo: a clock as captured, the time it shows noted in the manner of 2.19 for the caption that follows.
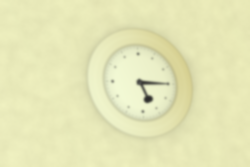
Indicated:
5.15
